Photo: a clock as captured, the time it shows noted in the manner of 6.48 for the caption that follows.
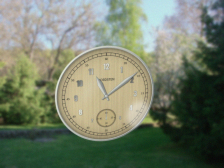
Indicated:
11.09
